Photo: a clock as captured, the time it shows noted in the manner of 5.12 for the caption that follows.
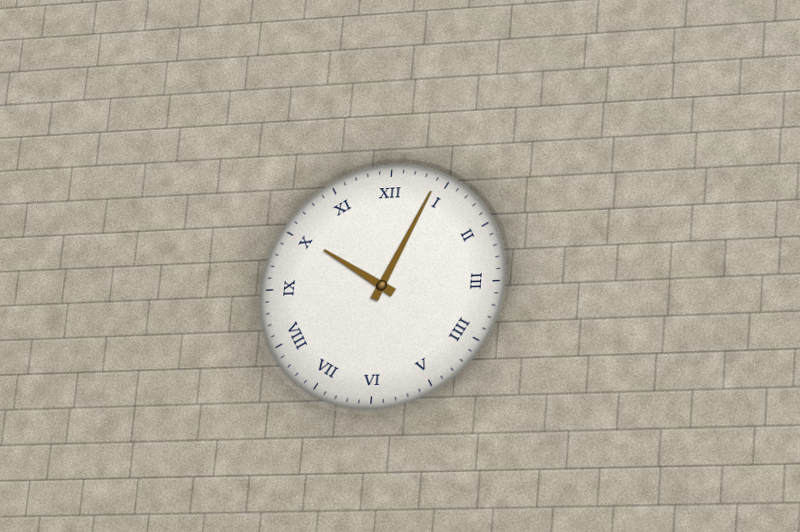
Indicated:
10.04
